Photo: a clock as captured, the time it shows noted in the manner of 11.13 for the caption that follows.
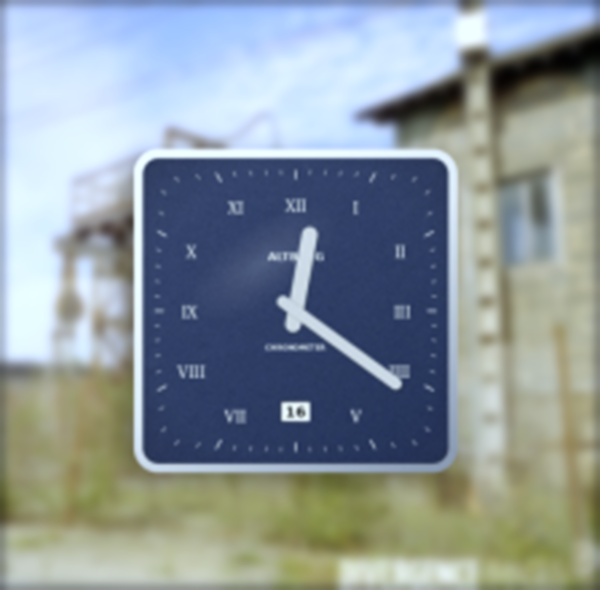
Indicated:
12.21
